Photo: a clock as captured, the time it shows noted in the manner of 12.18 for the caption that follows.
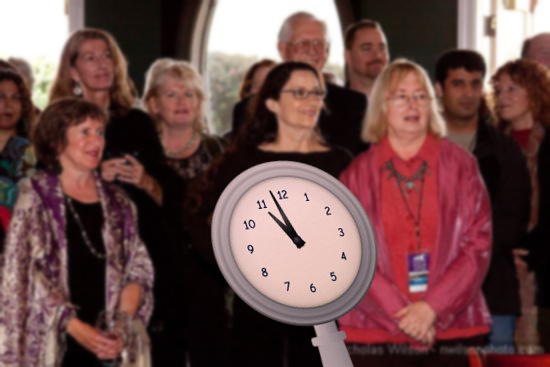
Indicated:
10.58
